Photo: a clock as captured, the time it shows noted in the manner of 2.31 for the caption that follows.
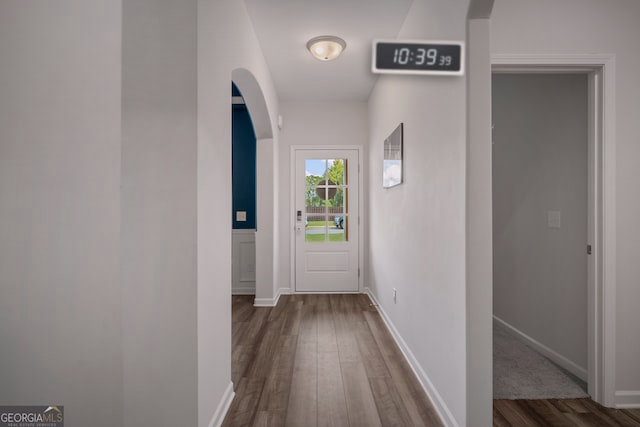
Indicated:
10.39
